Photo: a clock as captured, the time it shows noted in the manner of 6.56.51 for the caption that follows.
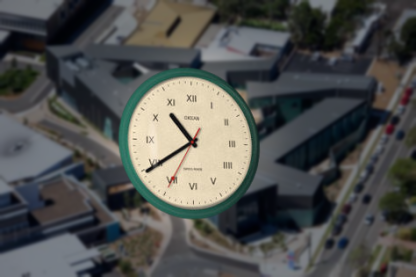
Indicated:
10.39.35
